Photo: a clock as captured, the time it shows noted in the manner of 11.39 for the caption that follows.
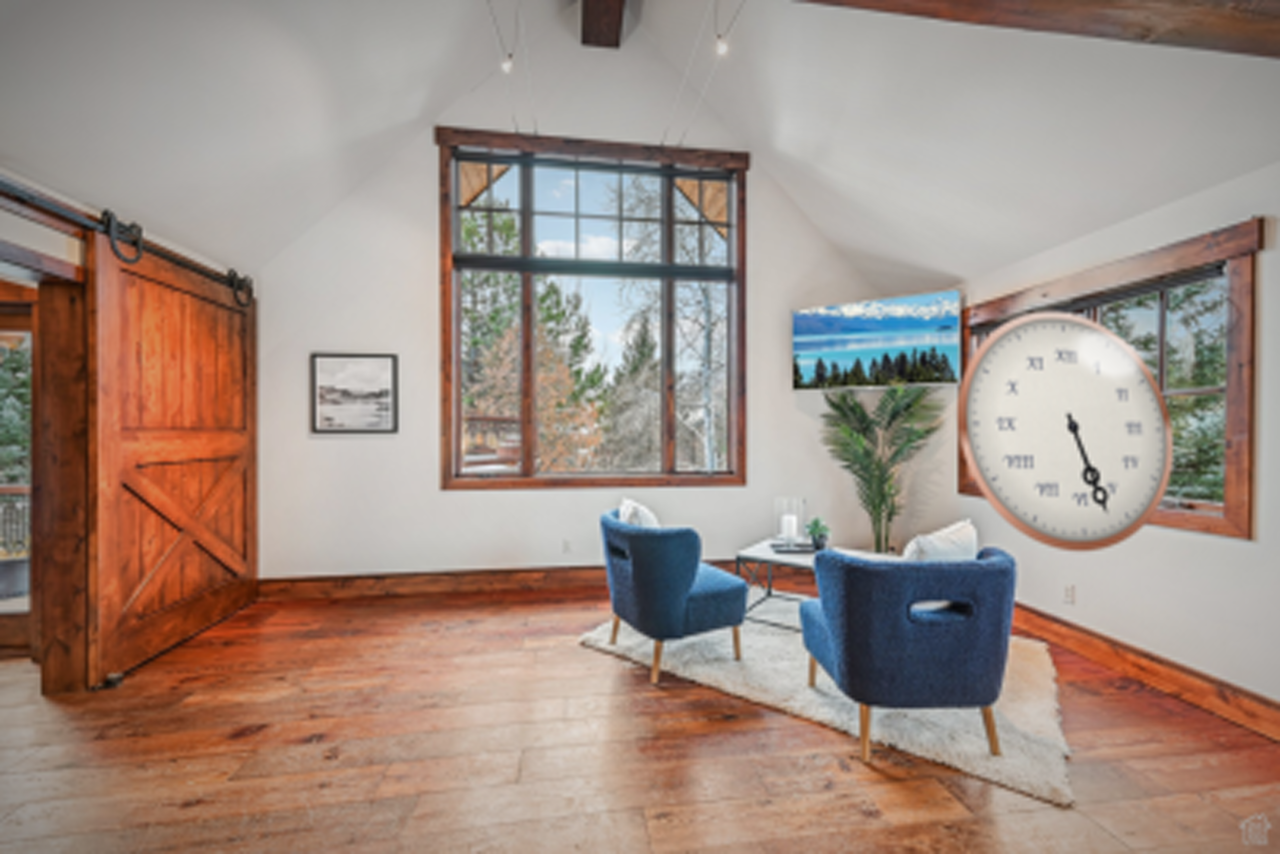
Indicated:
5.27
